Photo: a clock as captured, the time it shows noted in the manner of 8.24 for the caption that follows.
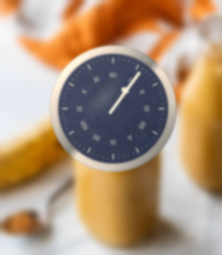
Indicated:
1.06
